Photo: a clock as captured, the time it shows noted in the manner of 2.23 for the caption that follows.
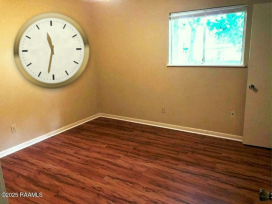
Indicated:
11.32
